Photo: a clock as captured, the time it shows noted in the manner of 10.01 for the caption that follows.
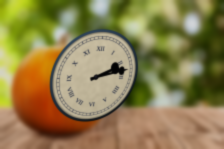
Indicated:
2.13
